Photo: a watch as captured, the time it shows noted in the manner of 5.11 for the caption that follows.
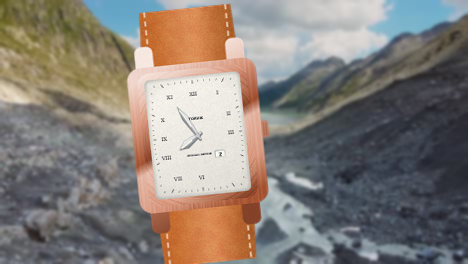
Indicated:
7.55
